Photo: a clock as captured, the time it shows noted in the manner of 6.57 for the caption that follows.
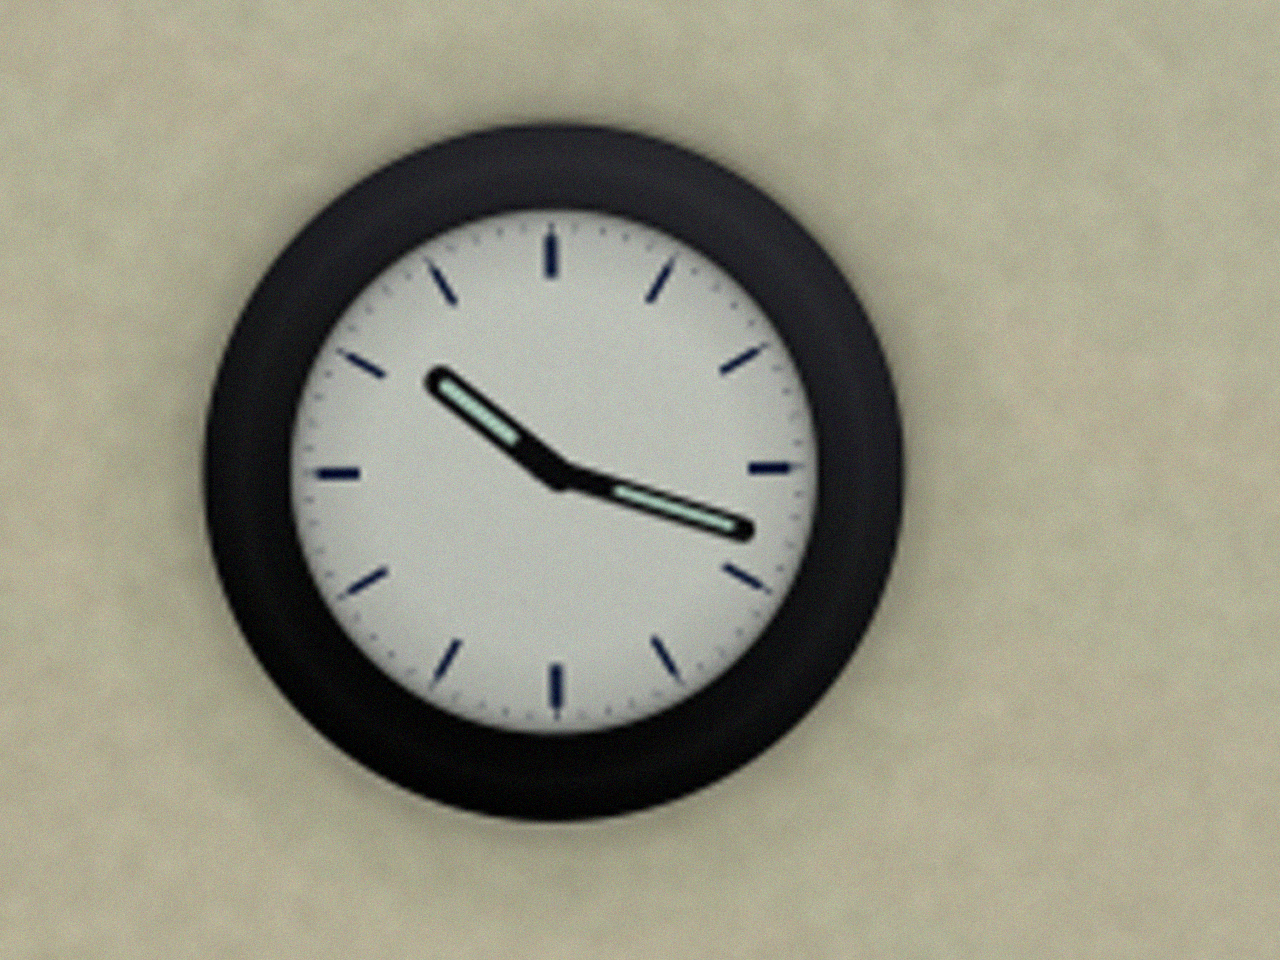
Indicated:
10.18
